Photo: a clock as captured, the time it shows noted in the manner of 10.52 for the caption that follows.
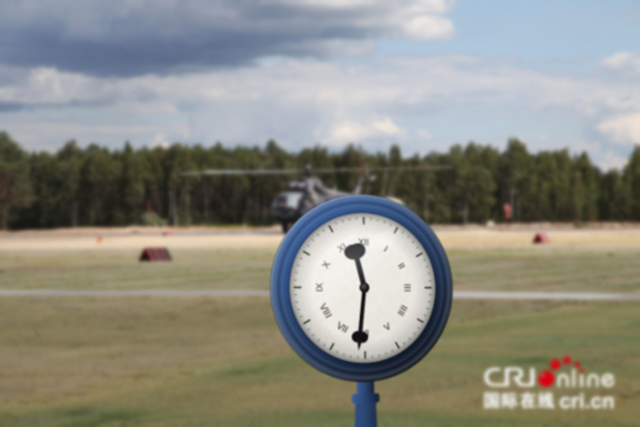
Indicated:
11.31
